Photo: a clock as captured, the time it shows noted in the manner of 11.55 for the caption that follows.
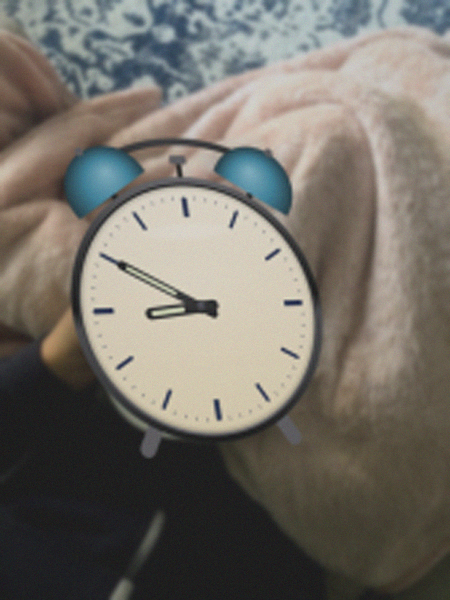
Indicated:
8.50
